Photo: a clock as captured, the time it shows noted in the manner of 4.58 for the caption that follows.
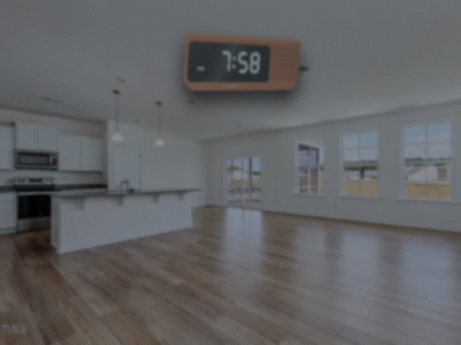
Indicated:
7.58
